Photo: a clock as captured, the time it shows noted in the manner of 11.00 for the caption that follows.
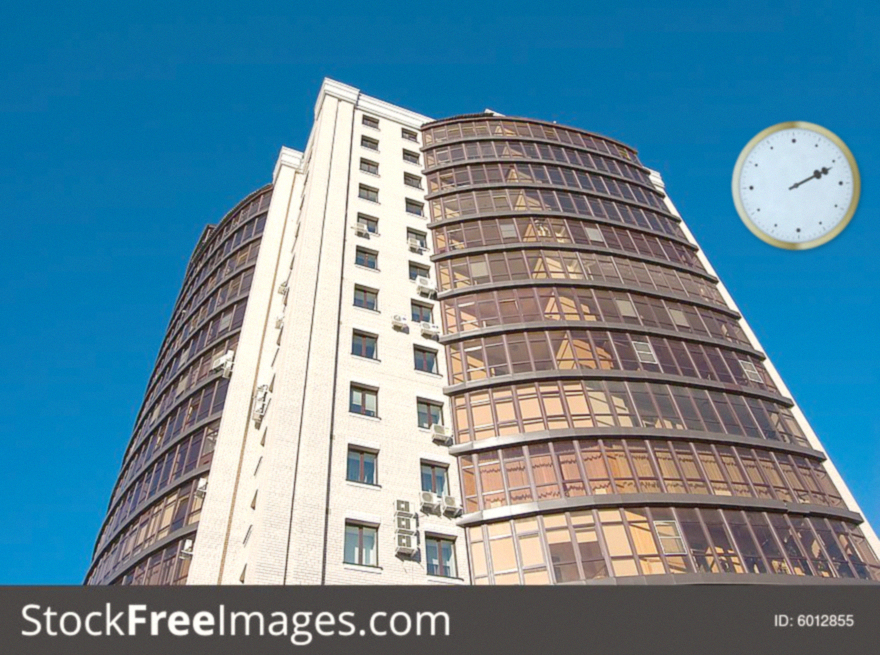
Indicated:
2.11
